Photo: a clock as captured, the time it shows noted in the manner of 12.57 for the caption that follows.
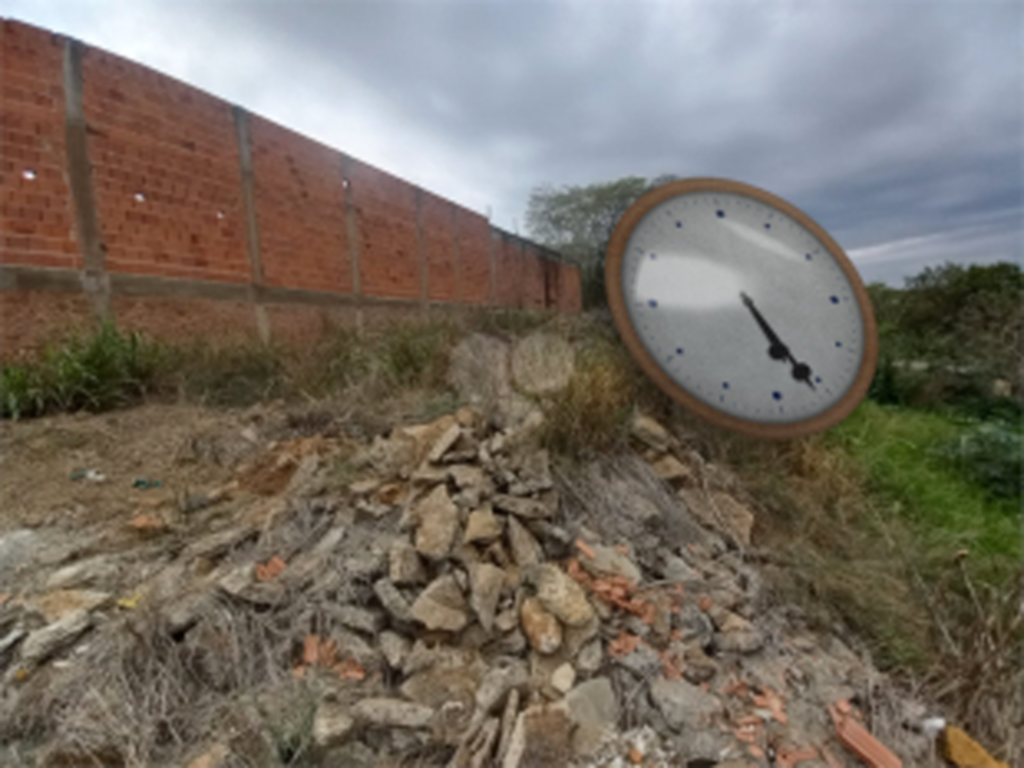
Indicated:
5.26
